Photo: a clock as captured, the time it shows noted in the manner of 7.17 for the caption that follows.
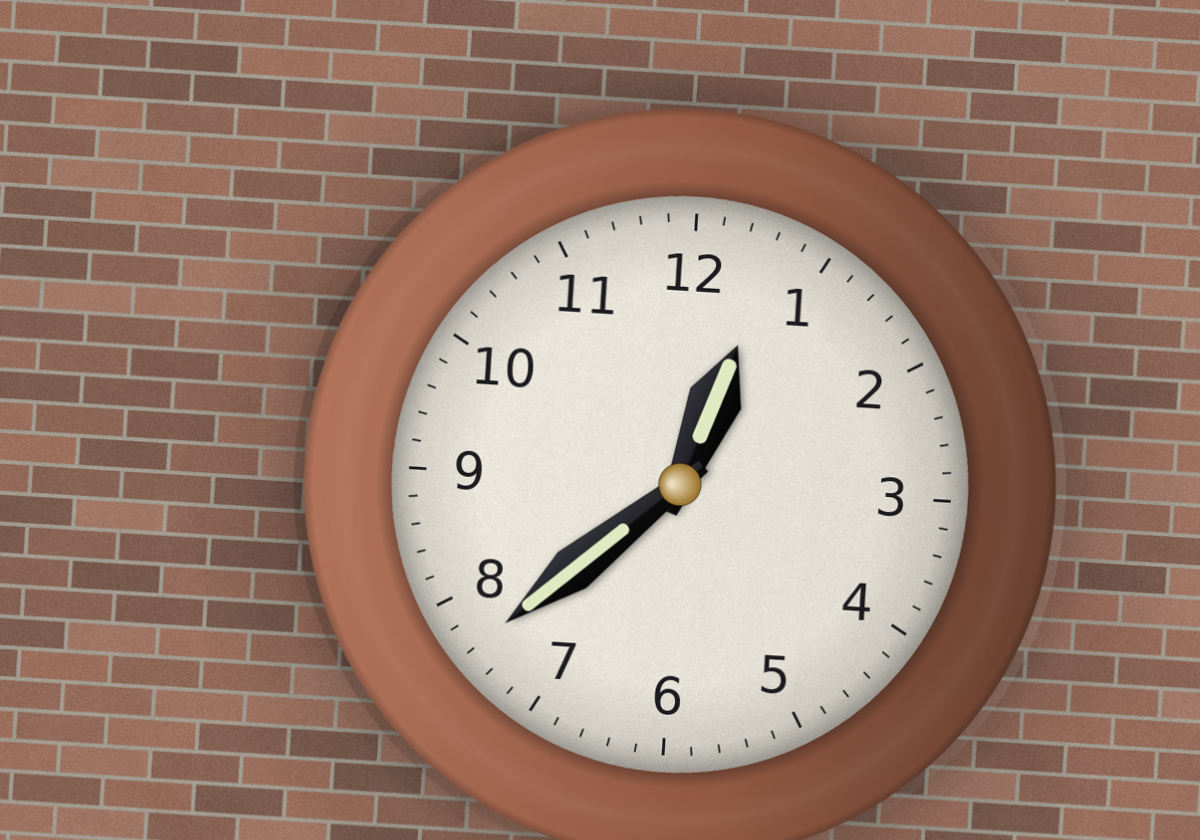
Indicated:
12.38
